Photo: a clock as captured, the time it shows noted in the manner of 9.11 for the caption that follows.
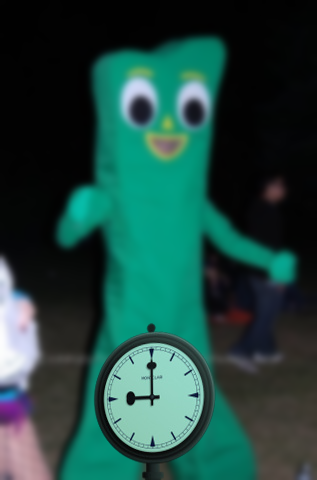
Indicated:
9.00
